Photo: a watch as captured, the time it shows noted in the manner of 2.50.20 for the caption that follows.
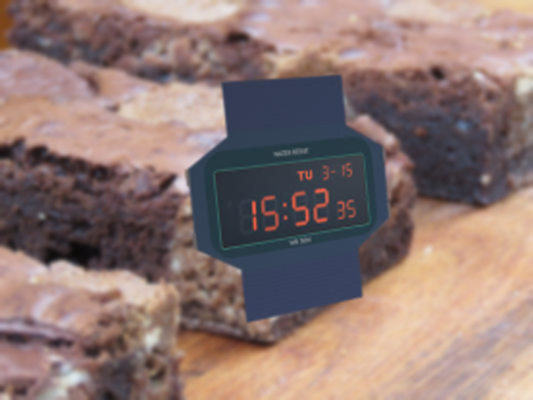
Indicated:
15.52.35
